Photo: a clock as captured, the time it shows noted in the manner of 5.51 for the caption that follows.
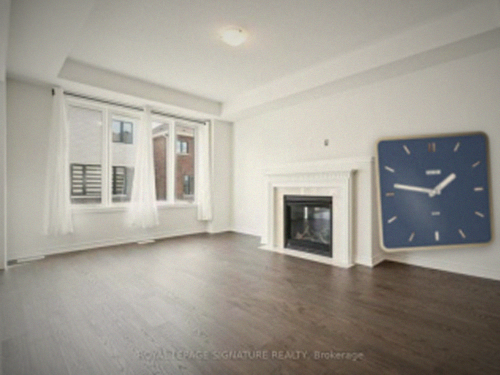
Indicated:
1.47
